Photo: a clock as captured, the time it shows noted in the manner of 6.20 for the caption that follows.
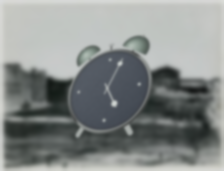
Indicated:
5.04
